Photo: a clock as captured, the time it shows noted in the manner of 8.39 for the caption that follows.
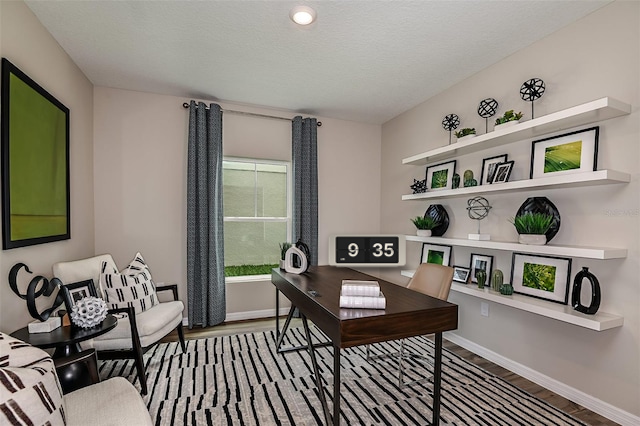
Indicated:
9.35
